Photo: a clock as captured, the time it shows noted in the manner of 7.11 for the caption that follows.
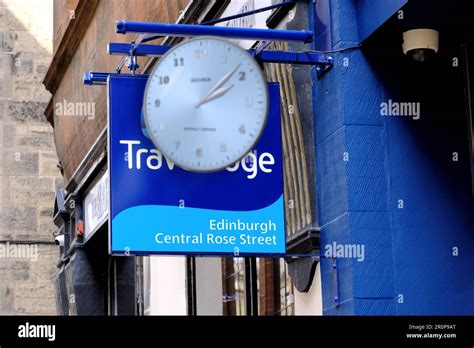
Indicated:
2.08
